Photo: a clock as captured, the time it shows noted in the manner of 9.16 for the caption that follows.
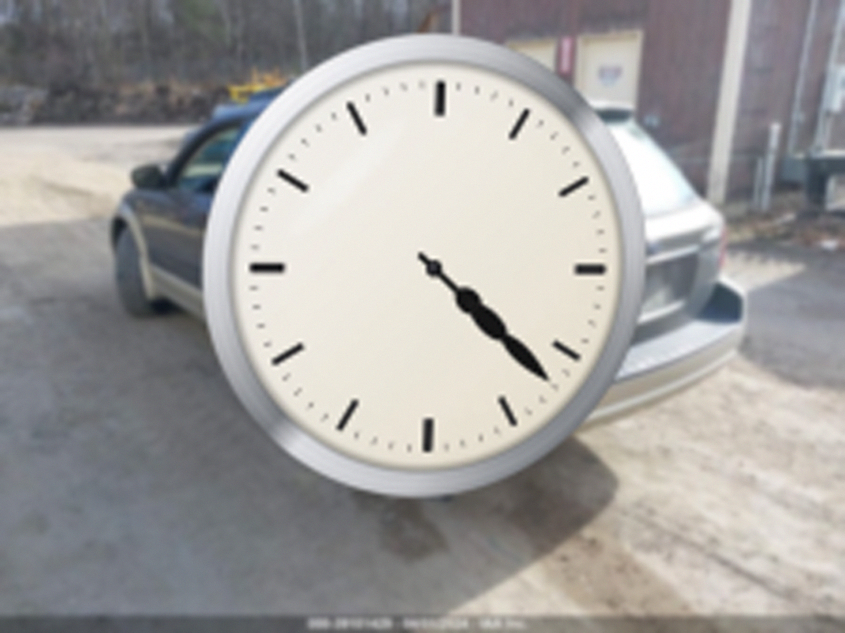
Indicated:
4.22
